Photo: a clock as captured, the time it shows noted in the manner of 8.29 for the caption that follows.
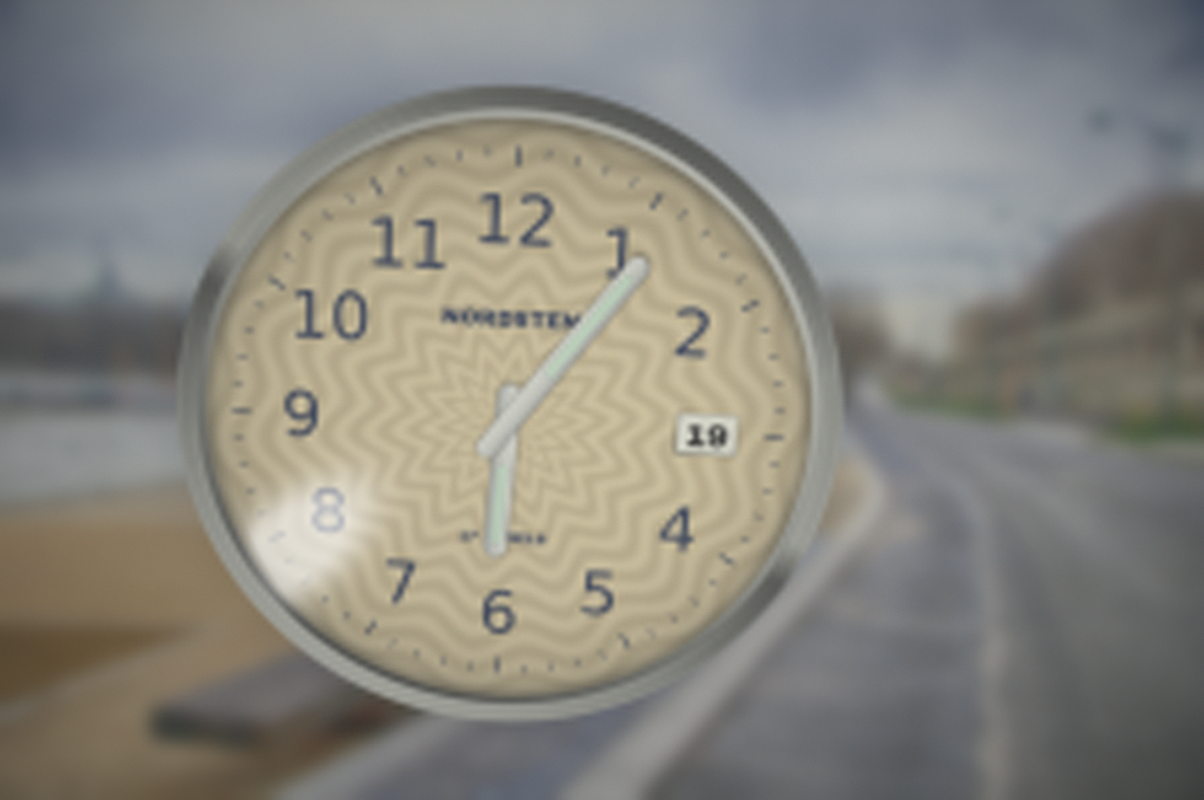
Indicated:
6.06
